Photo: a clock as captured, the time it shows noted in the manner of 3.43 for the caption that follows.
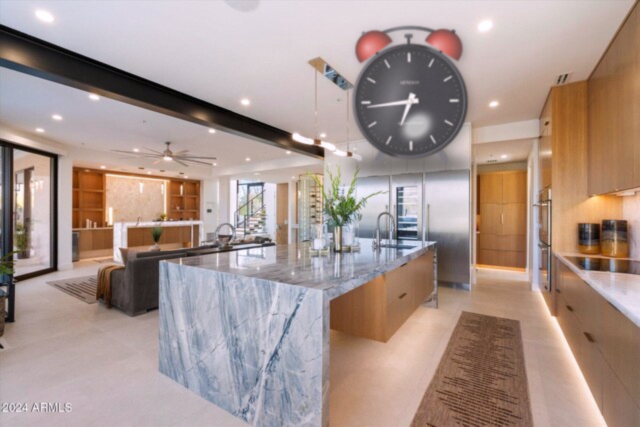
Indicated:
6.44
